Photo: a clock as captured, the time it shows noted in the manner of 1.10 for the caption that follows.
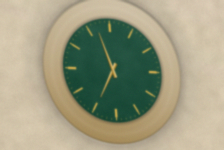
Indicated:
6.57
